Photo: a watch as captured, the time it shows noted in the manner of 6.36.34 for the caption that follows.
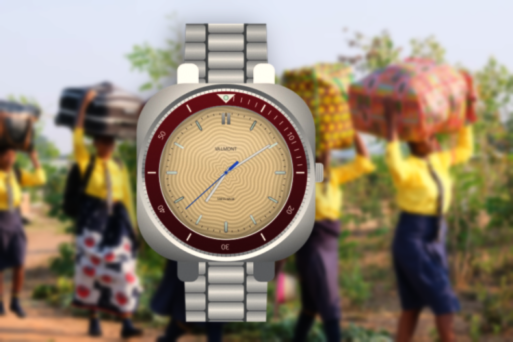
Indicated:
7.09.38
